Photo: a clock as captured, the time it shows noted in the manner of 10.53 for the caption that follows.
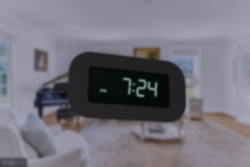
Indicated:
7.24
